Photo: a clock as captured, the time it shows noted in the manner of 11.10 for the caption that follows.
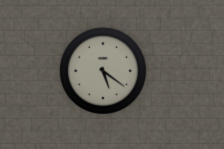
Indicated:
5.21
